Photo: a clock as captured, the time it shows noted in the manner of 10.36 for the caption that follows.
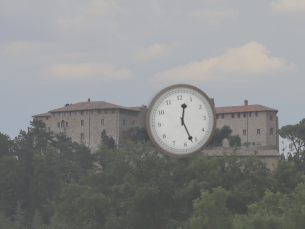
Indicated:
12.27
